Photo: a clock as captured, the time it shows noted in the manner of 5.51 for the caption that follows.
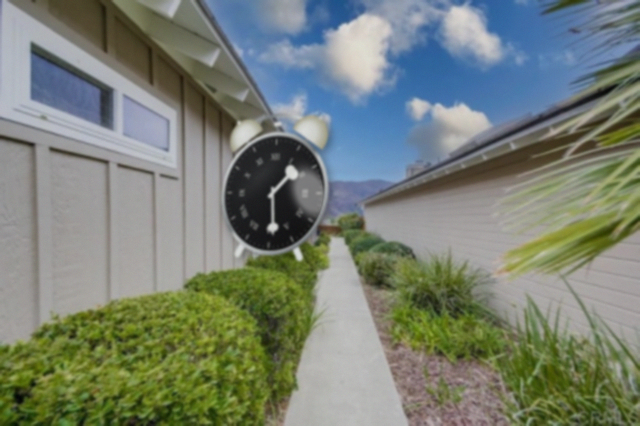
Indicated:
1.29
